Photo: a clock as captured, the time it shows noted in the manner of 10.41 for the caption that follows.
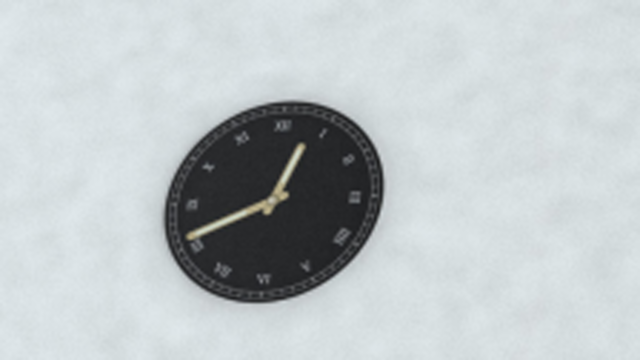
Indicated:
12.41
